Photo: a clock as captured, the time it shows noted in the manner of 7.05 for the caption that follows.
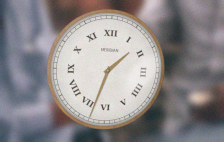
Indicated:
1.33
